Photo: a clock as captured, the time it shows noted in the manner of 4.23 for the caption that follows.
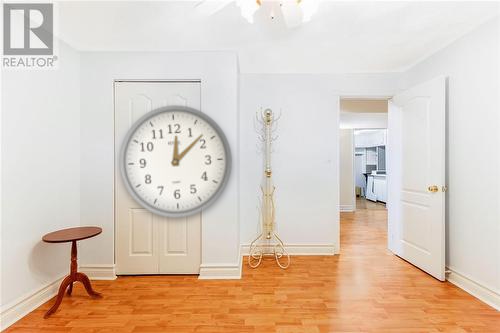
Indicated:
12.08
